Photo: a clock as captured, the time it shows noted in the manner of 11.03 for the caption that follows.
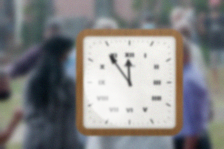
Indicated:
11.54
